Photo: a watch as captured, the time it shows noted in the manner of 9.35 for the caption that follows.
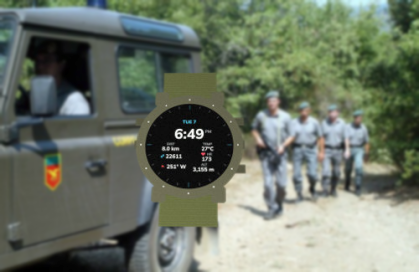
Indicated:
6.49
